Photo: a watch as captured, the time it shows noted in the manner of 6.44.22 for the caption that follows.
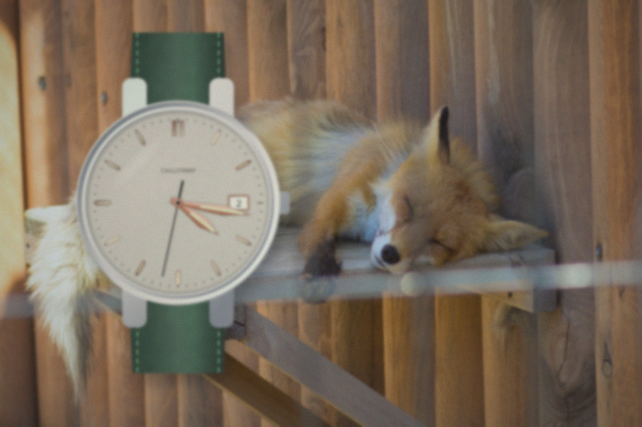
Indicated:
4.16.32
